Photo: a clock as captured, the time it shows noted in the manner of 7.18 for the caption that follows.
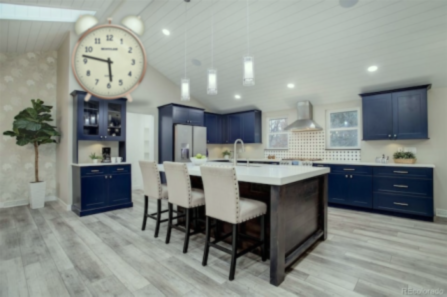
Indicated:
5.47
